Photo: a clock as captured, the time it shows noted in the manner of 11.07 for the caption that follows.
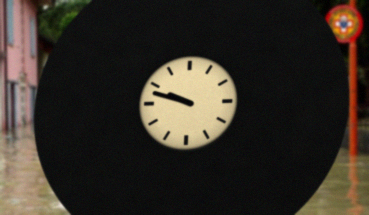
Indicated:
9.48
